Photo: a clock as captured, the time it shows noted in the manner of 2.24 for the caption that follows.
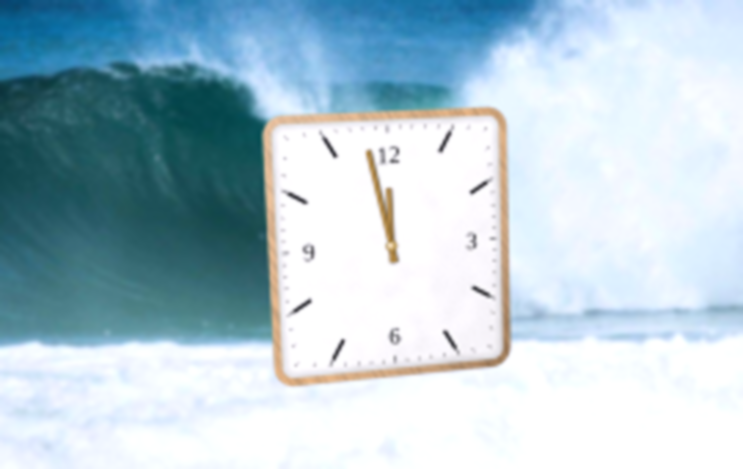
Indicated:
11.58
